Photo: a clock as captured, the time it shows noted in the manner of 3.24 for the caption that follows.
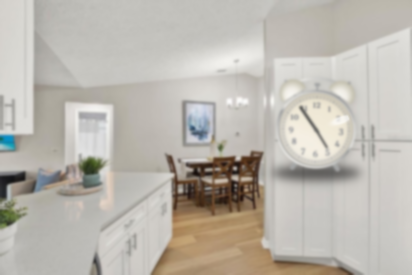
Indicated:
4.54
